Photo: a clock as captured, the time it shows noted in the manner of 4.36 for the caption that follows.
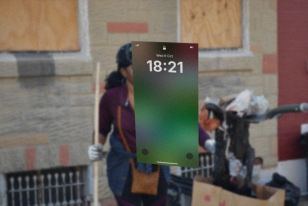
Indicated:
18.21
